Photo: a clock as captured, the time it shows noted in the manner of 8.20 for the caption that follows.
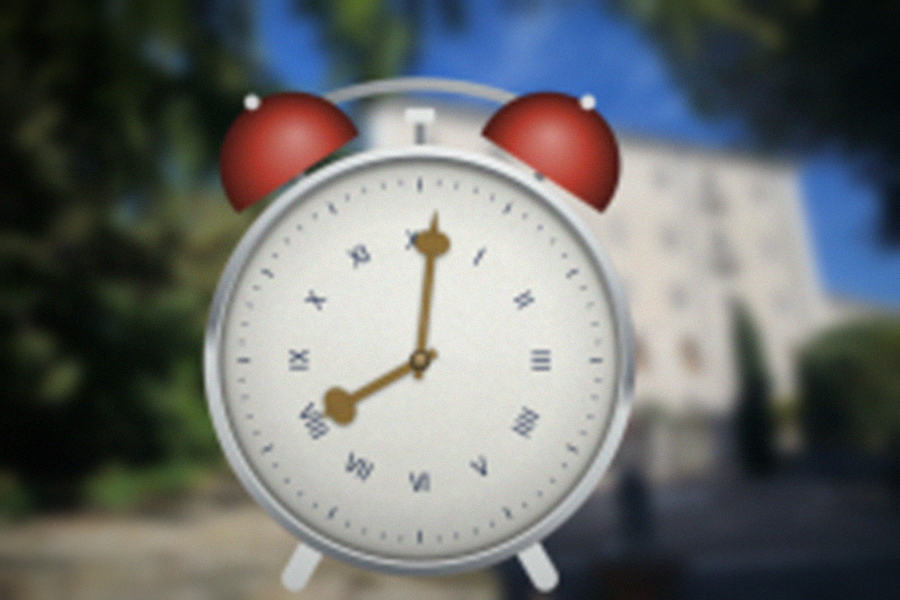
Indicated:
8.01
